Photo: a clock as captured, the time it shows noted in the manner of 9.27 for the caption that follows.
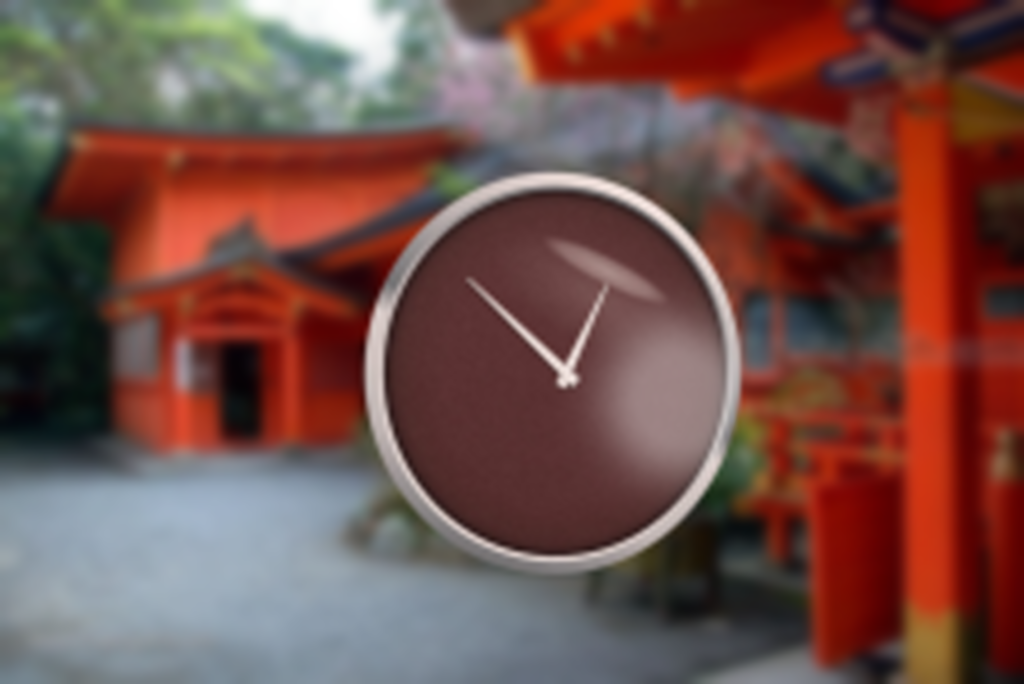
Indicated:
12.52
